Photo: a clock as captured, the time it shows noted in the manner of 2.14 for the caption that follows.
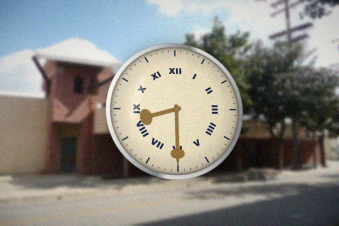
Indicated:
8.30
